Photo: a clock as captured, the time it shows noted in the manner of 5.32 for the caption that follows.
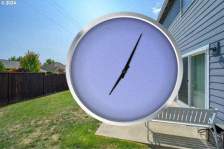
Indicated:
7.04
